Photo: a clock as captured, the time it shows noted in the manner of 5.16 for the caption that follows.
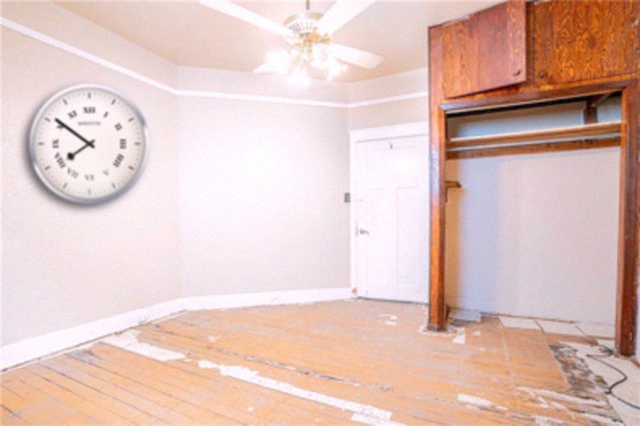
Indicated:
7.51
